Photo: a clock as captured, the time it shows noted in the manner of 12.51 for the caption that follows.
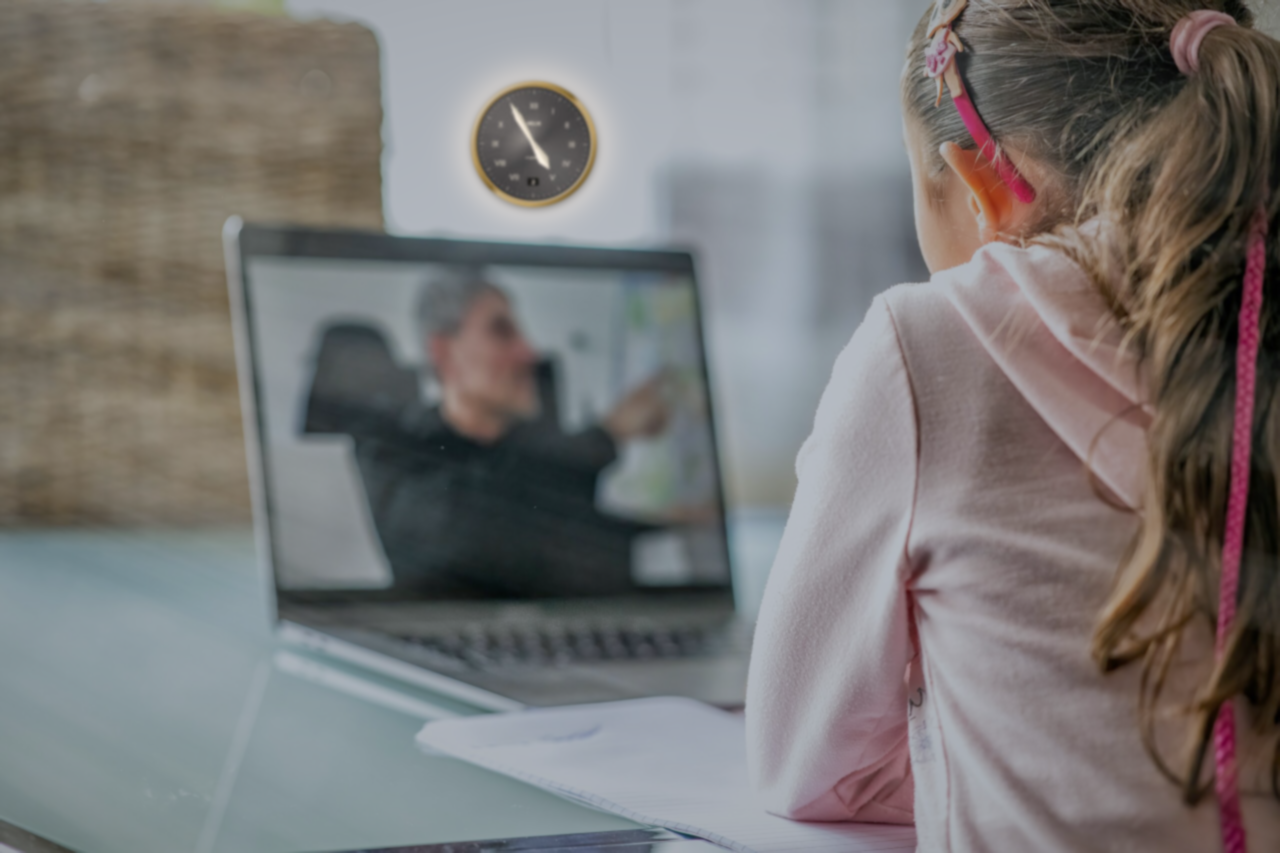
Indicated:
4.55
